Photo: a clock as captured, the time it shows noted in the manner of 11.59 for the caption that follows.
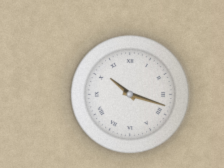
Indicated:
10.18
